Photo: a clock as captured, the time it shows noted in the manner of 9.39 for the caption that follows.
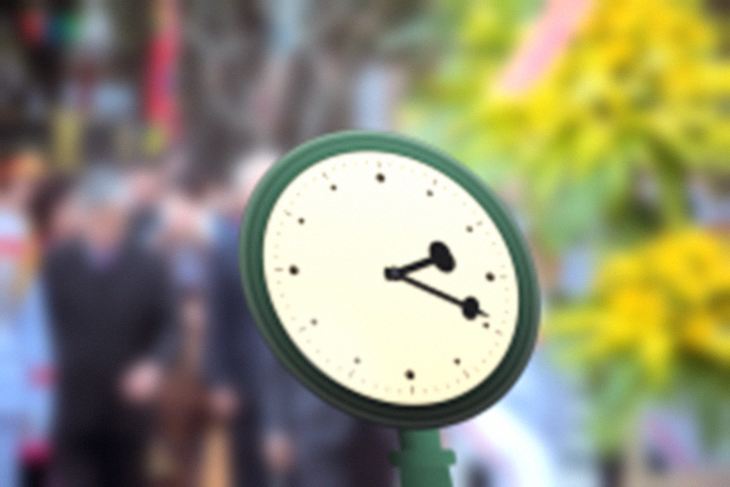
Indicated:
2.19
